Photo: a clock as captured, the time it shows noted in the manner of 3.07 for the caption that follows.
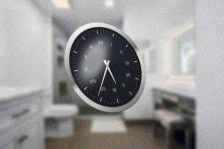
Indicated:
5.36
